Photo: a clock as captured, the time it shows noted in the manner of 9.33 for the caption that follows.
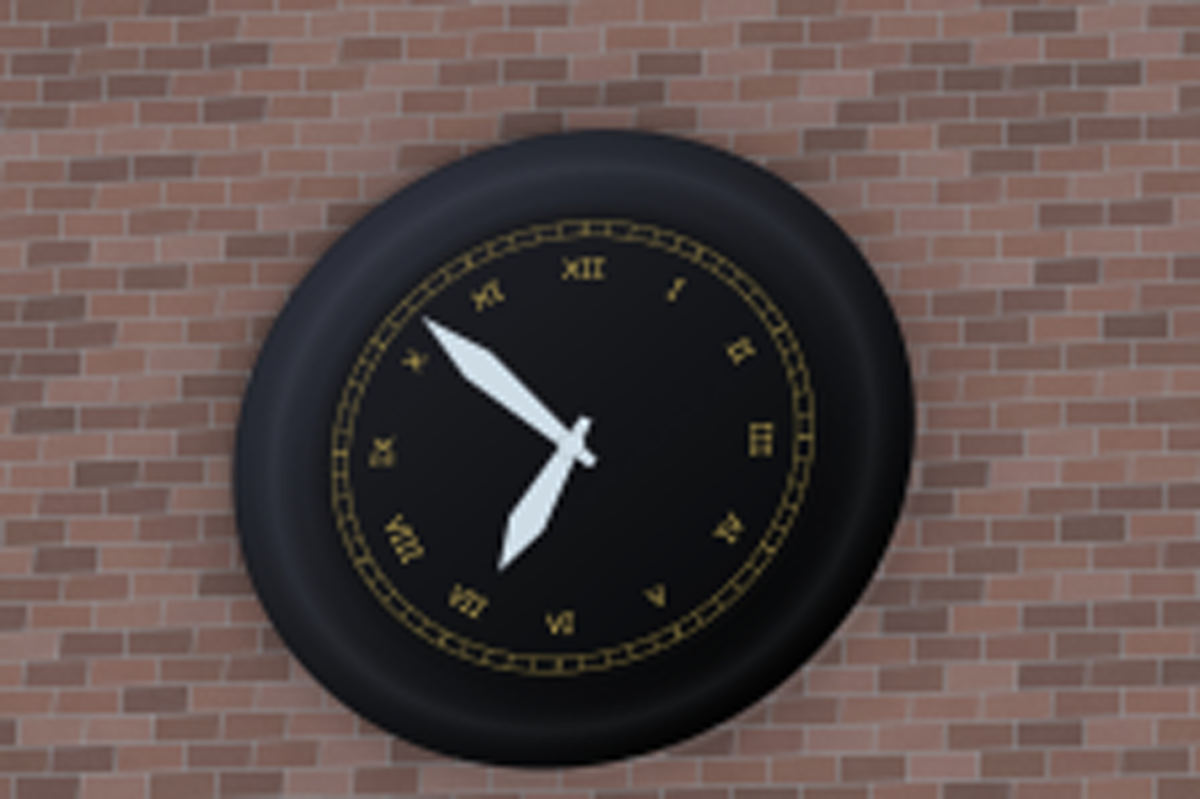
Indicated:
6.52
